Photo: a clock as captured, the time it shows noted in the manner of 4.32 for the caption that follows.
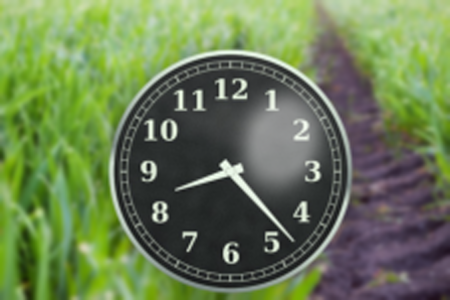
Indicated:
8.23
